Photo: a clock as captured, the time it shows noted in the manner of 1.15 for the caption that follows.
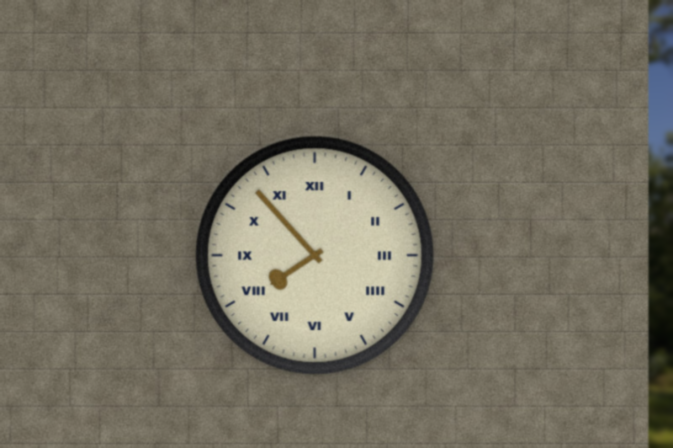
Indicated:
7.53
